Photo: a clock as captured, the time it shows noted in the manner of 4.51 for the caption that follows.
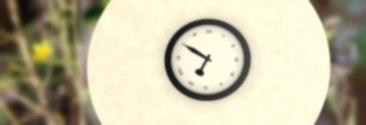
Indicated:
6.50
